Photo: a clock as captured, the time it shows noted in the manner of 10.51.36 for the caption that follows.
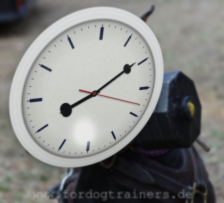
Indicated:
8.09.18
